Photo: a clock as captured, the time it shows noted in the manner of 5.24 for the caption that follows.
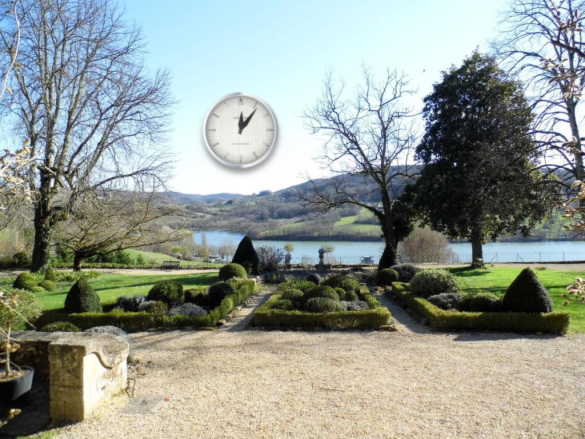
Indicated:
12.06
